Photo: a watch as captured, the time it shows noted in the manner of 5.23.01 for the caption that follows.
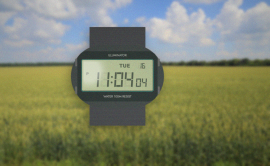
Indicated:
11.04.04
